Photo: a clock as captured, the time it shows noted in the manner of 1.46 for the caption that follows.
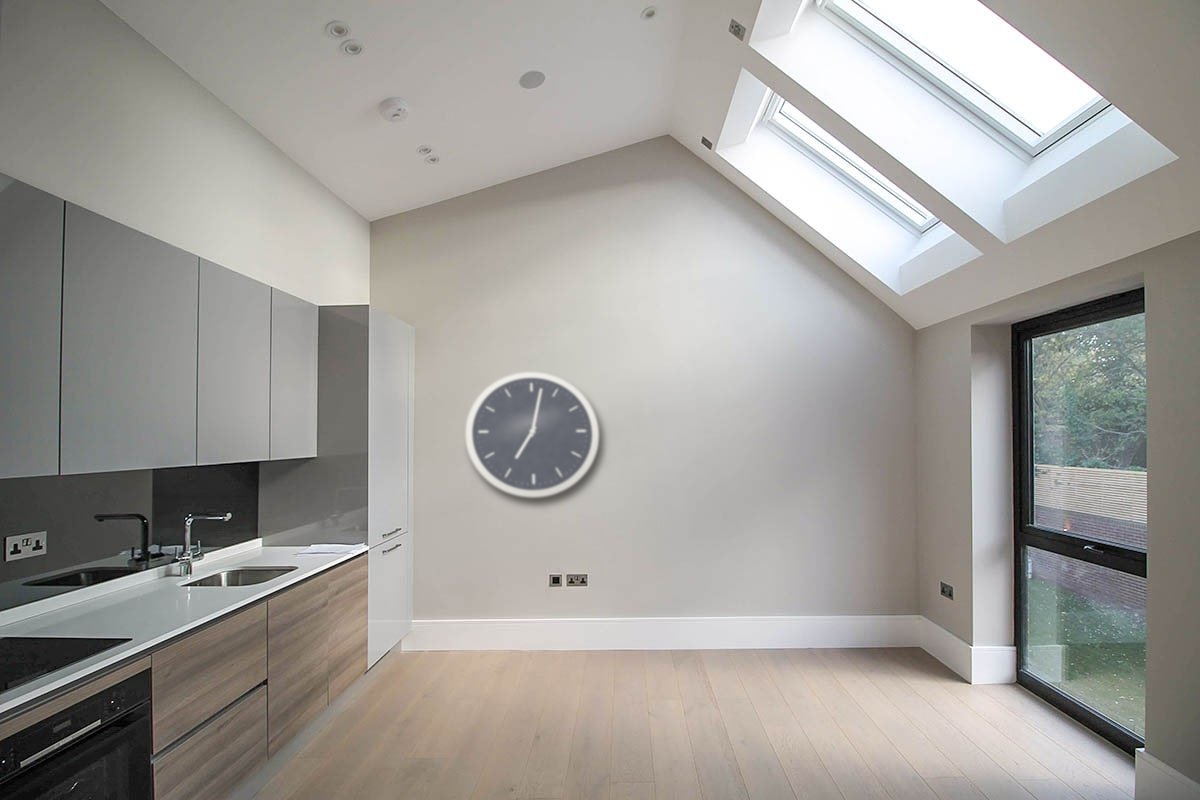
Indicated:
7.02
